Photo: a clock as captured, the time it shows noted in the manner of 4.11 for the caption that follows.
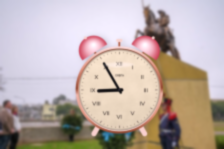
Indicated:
8.55
